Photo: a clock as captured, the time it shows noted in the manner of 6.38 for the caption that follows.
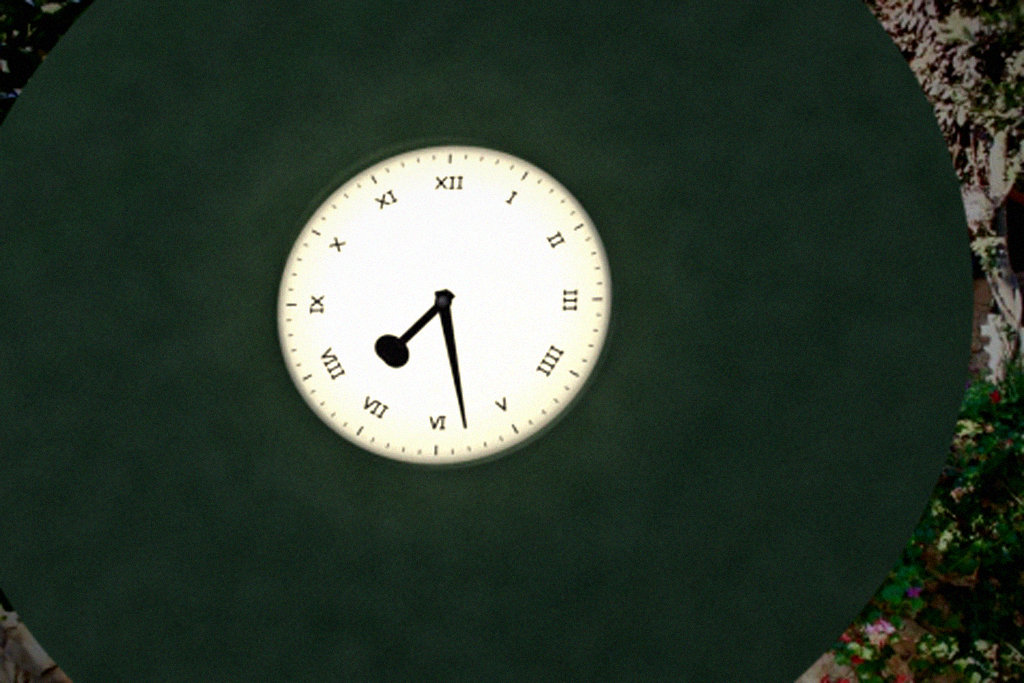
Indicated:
7.28
